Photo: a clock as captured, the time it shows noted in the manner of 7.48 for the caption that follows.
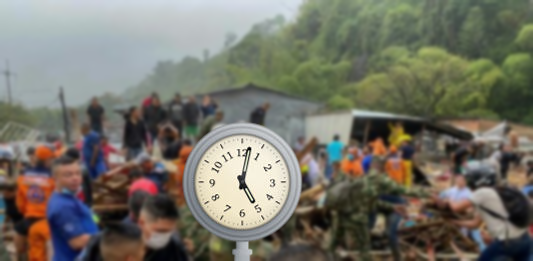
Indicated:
5.02
